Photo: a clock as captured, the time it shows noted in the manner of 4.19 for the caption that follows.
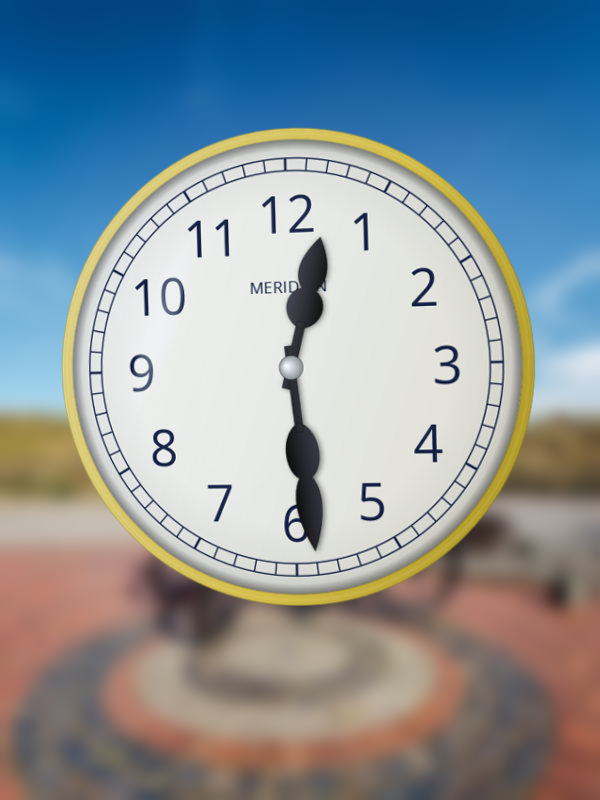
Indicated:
12.29
